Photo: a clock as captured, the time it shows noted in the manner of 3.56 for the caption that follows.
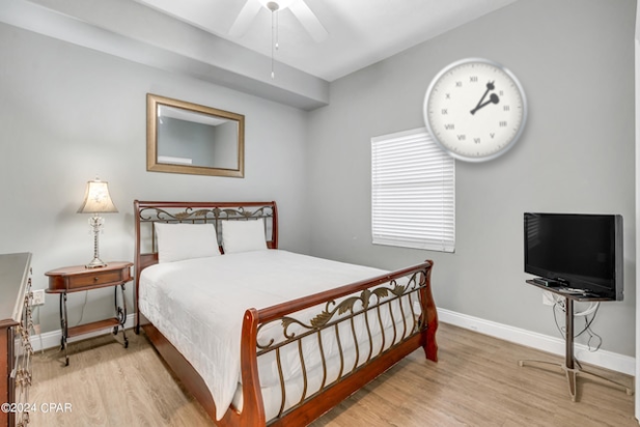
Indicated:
2.06
